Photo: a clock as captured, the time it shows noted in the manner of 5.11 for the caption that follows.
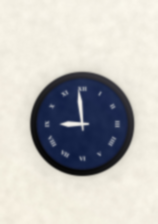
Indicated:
8.59
